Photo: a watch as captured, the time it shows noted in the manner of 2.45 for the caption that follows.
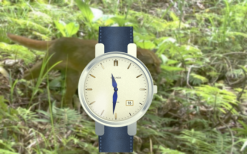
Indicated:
11.31
